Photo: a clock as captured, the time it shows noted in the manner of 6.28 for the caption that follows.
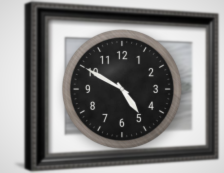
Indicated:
4.50
